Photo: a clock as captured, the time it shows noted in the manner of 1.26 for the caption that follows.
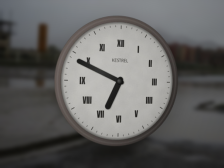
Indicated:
6.49
